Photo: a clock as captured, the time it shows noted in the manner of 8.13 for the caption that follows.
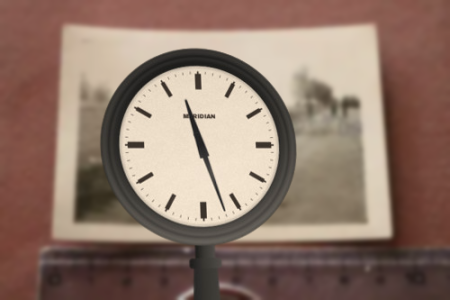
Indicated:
11.27
